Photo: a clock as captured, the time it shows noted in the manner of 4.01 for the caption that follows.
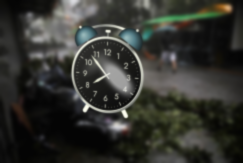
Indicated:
7.53
